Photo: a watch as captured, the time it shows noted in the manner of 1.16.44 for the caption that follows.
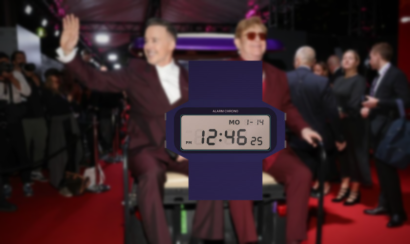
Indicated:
12.46.25
